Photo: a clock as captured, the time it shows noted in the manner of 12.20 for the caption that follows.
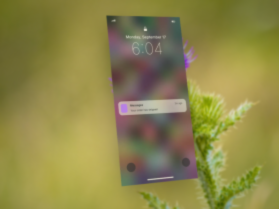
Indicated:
6.04
